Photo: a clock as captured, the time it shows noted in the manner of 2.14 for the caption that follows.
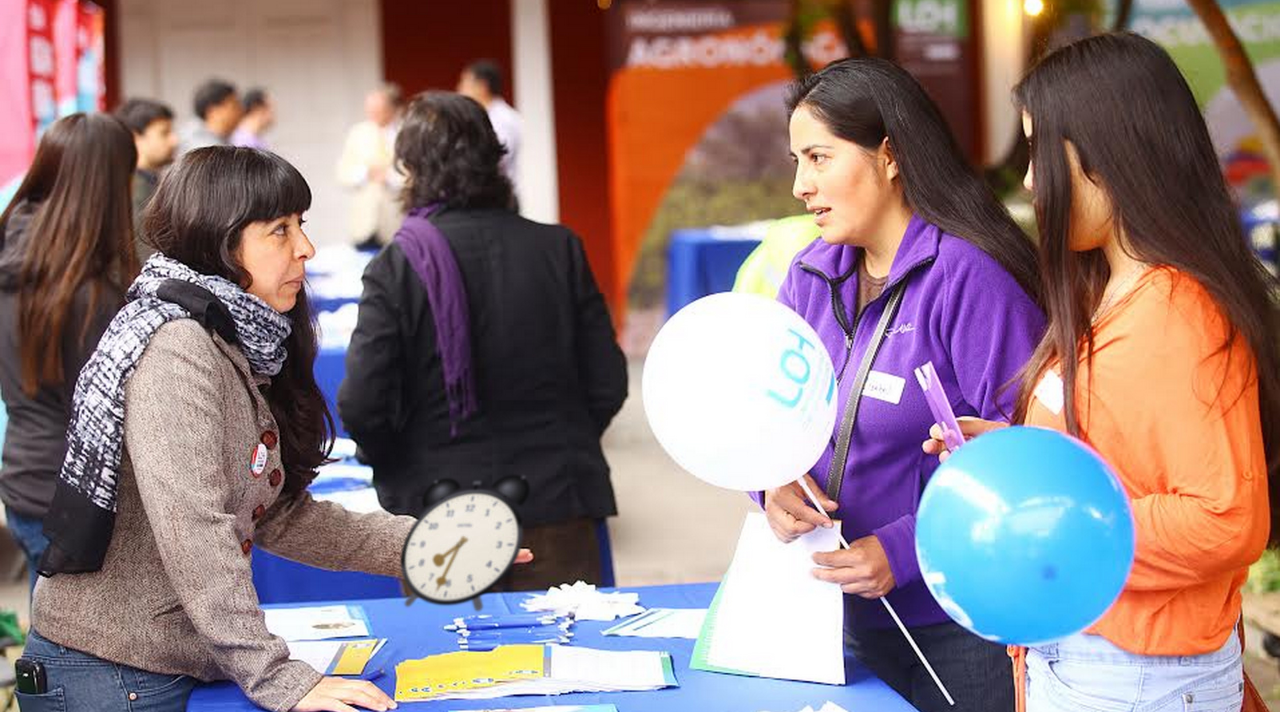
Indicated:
7.32
